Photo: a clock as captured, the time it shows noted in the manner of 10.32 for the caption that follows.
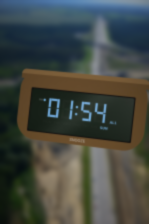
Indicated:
1.54
